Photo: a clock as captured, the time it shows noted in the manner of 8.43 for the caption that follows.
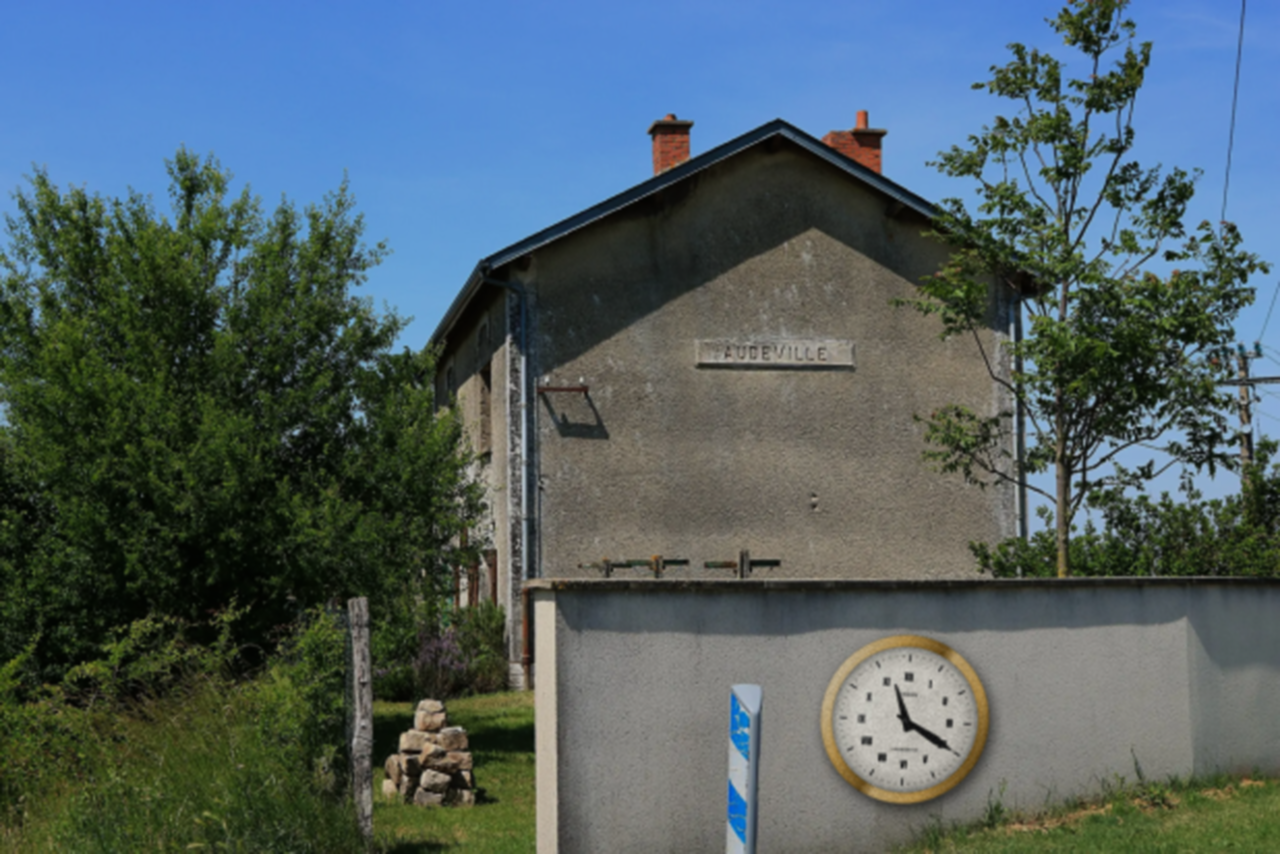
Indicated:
11.20
